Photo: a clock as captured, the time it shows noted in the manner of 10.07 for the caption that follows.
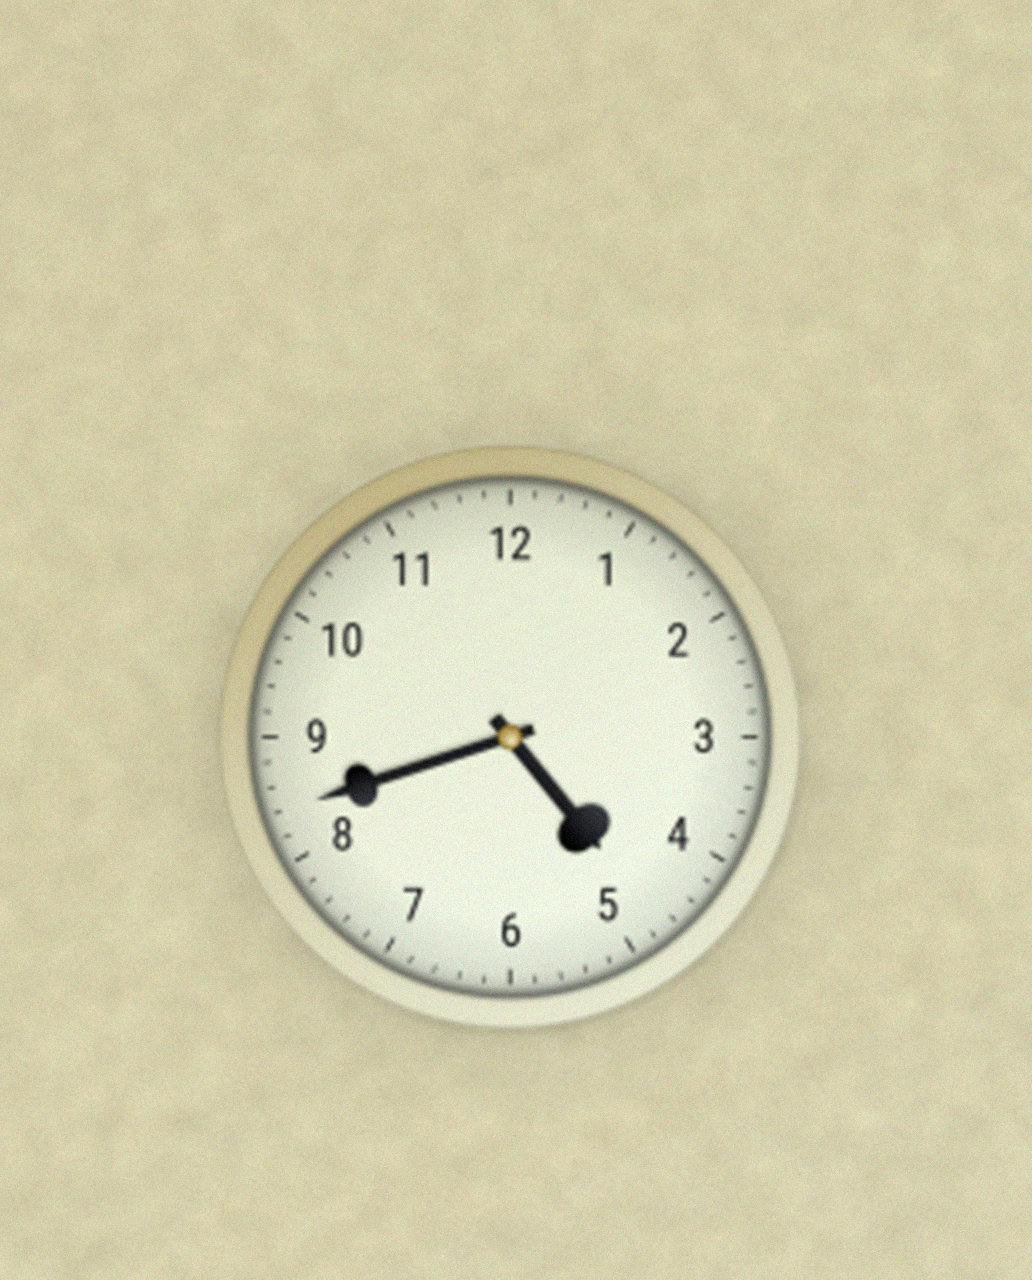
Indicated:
4.42
